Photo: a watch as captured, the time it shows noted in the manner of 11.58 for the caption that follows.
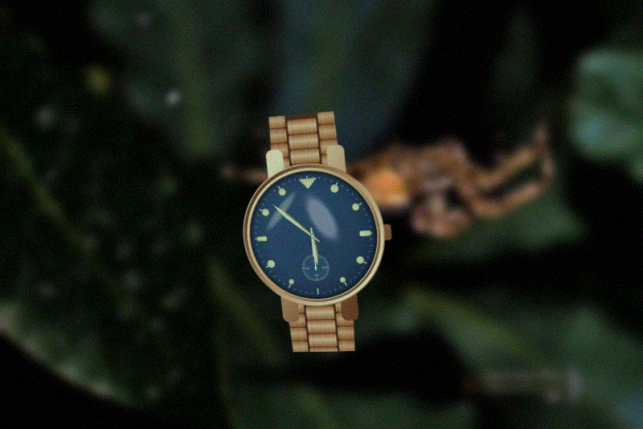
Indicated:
5.52
